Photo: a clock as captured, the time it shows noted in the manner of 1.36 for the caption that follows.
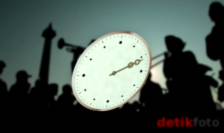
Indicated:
2.11
